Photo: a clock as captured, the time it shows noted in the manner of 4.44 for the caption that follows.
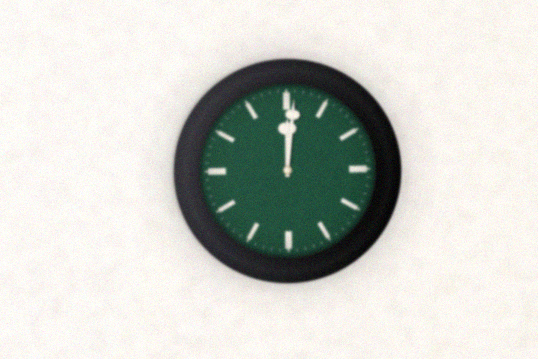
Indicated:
12.01
